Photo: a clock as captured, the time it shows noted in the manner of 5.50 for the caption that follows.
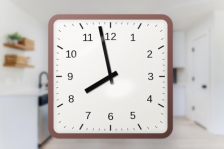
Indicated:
7.58
